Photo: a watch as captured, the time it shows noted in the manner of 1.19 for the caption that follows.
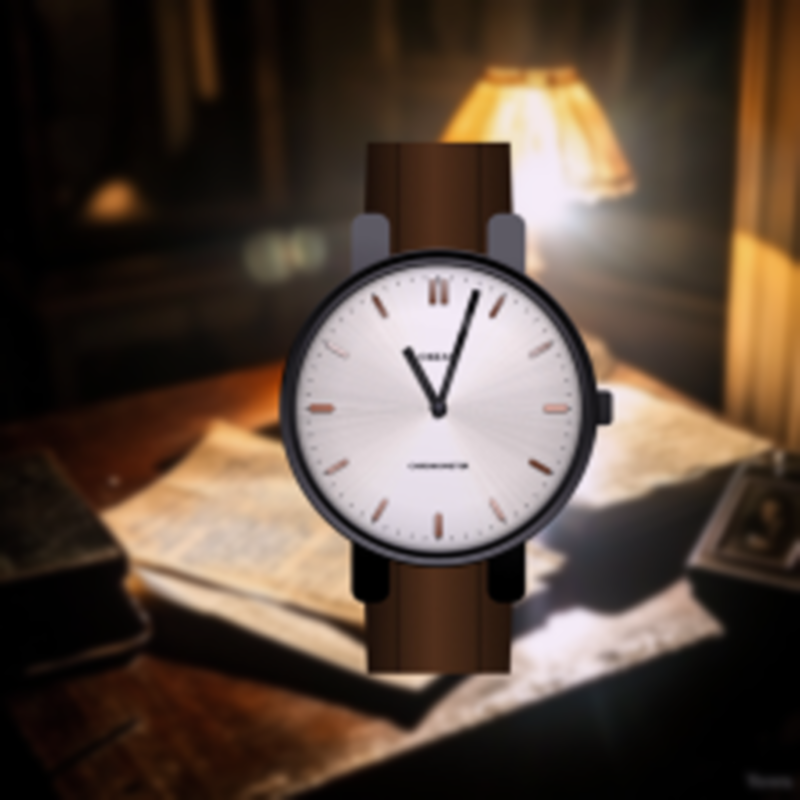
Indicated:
11.03
